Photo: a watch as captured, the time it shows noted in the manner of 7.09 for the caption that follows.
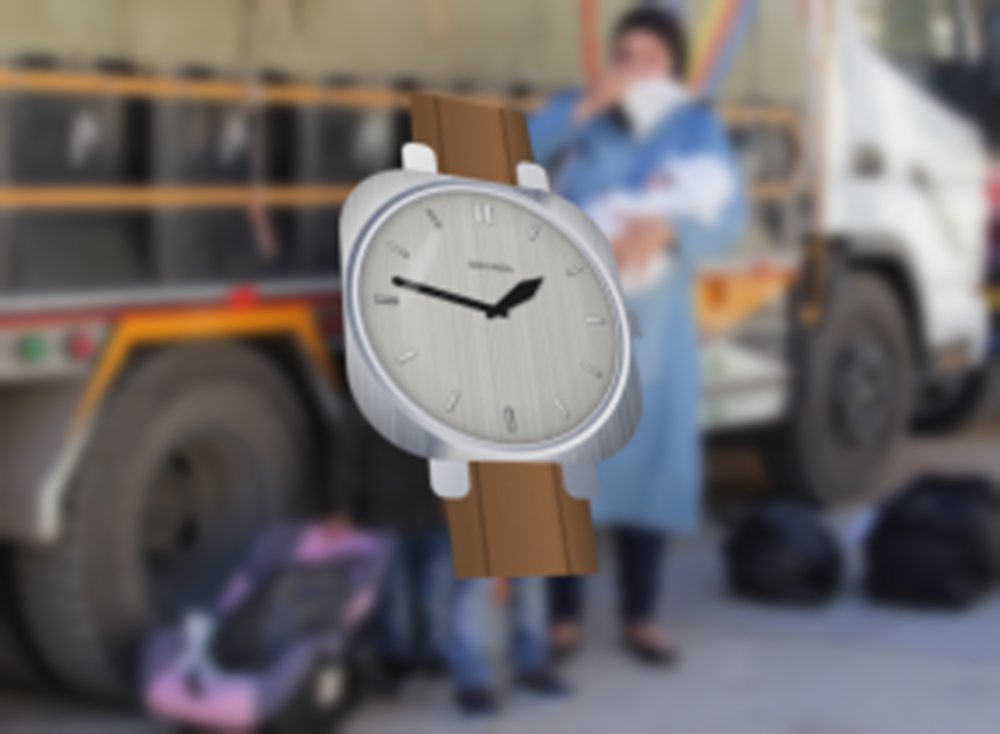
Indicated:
1.47
